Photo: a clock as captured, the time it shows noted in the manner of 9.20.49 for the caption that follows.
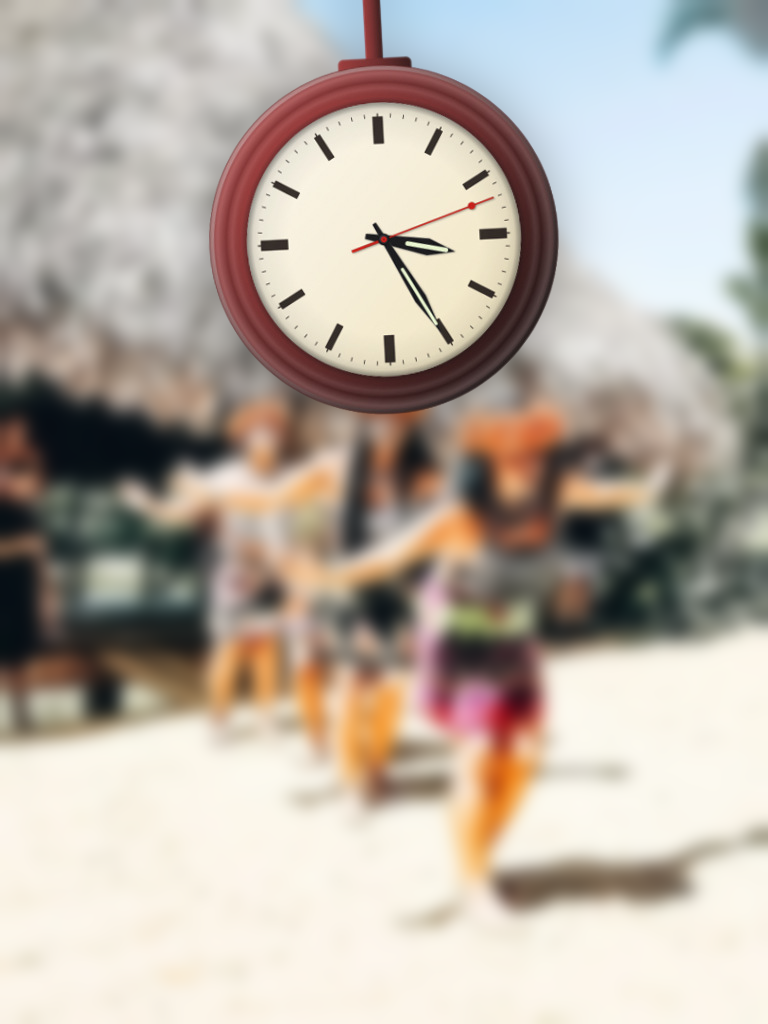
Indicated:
3.25.12
